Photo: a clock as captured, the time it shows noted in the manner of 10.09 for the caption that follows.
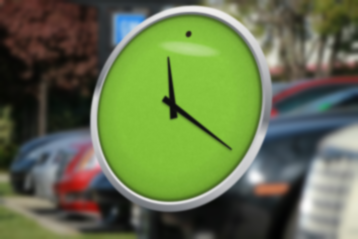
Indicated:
11.19
